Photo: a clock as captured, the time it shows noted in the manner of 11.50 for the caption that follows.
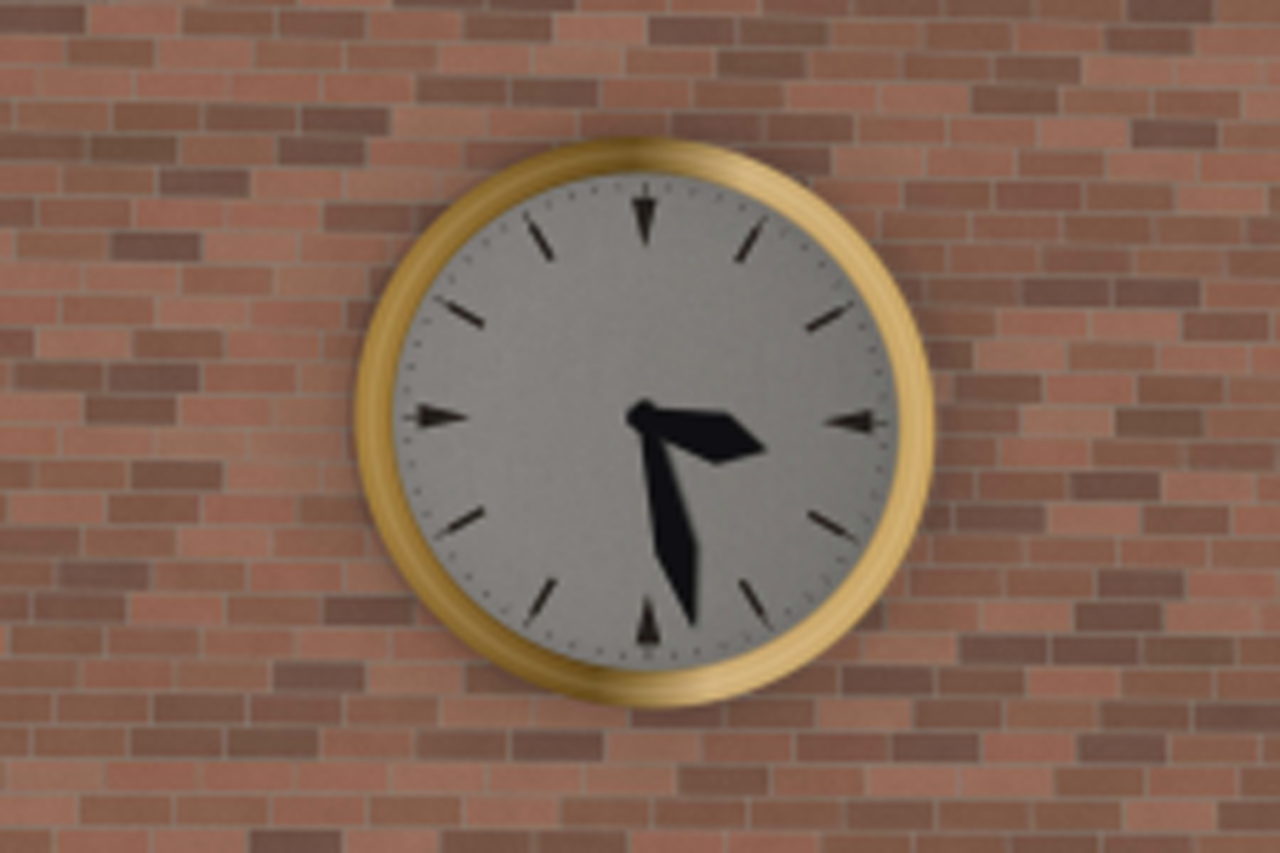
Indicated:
3.28
